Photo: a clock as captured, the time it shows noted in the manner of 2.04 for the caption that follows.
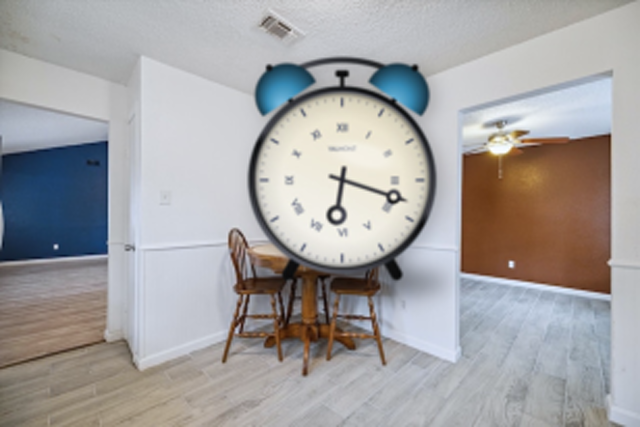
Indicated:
6.18
